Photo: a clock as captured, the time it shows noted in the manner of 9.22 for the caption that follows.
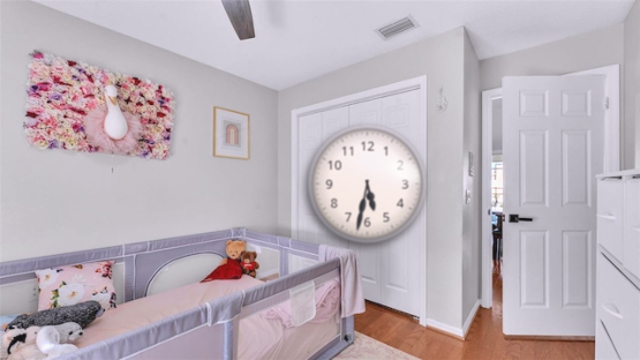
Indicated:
5.32
